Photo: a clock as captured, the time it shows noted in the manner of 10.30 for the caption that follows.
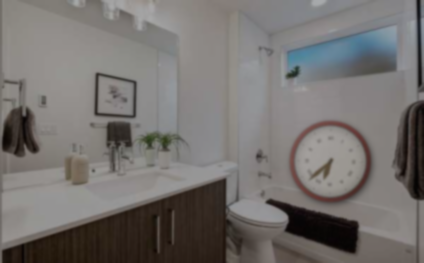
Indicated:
6.38
